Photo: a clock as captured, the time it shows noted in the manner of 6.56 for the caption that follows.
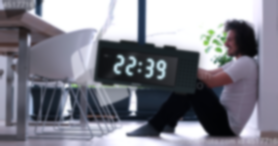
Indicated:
22.39
